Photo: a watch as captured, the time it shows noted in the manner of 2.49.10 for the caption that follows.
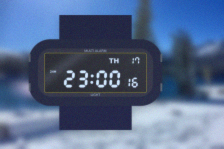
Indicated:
23.00.16
